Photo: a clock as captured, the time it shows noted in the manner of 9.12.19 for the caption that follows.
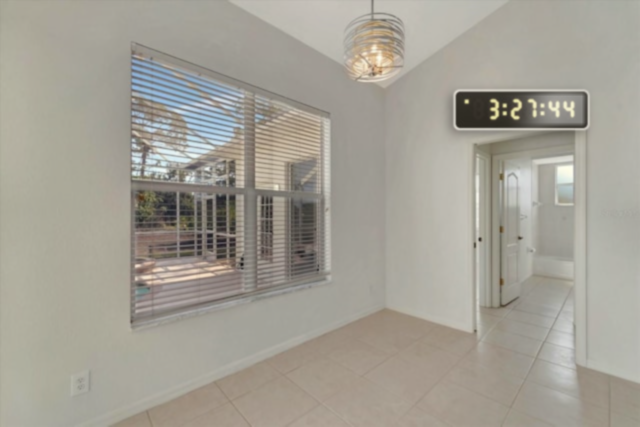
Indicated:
3.27.44
